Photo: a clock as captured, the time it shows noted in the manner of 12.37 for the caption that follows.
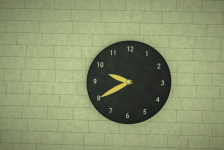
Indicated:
9.40
